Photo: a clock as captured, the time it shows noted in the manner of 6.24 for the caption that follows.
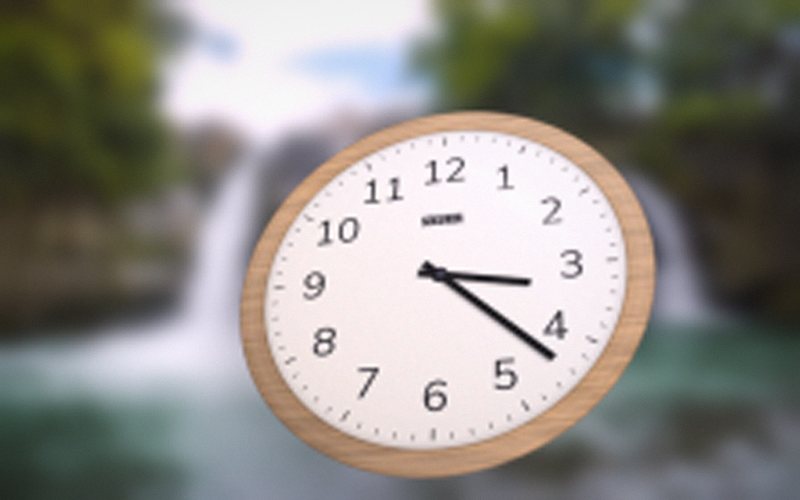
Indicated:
3.22
